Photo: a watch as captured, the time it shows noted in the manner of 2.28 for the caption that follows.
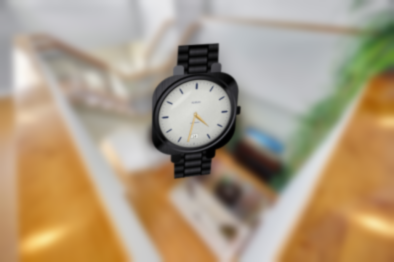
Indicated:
4.32
